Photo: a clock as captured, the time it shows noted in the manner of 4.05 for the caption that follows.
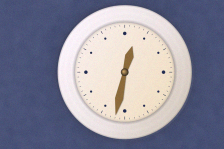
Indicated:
12.32
